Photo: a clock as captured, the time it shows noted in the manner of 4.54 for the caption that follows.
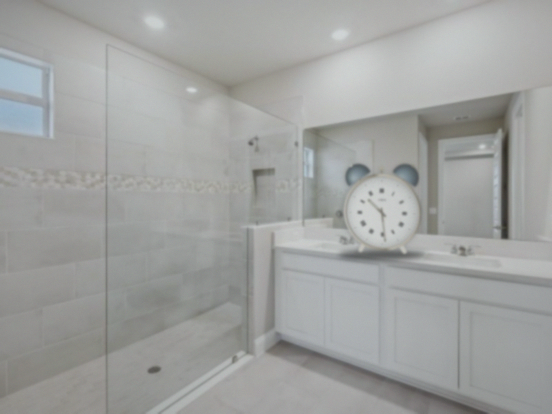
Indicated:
10.29
